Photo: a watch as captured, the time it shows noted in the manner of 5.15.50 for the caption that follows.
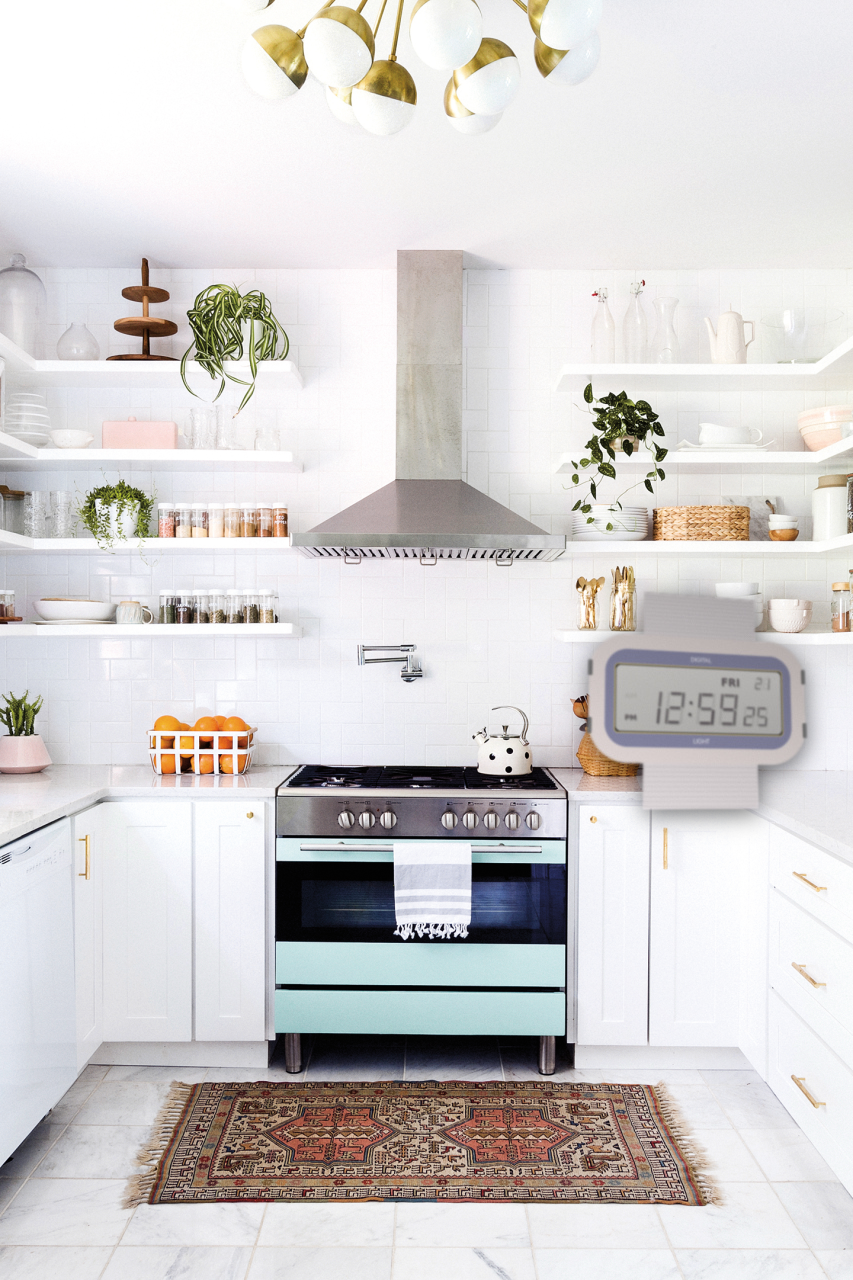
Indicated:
12.59.25
